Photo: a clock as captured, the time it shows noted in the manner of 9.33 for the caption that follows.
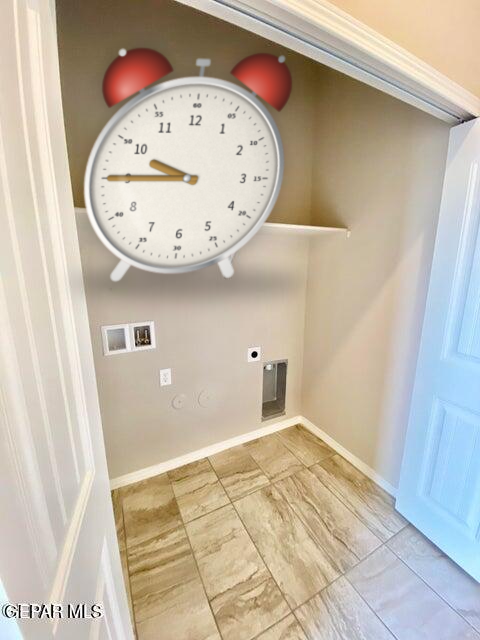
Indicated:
9.45
